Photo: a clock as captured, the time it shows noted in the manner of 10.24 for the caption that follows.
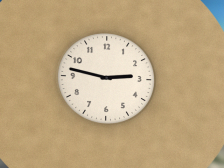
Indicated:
2.47
